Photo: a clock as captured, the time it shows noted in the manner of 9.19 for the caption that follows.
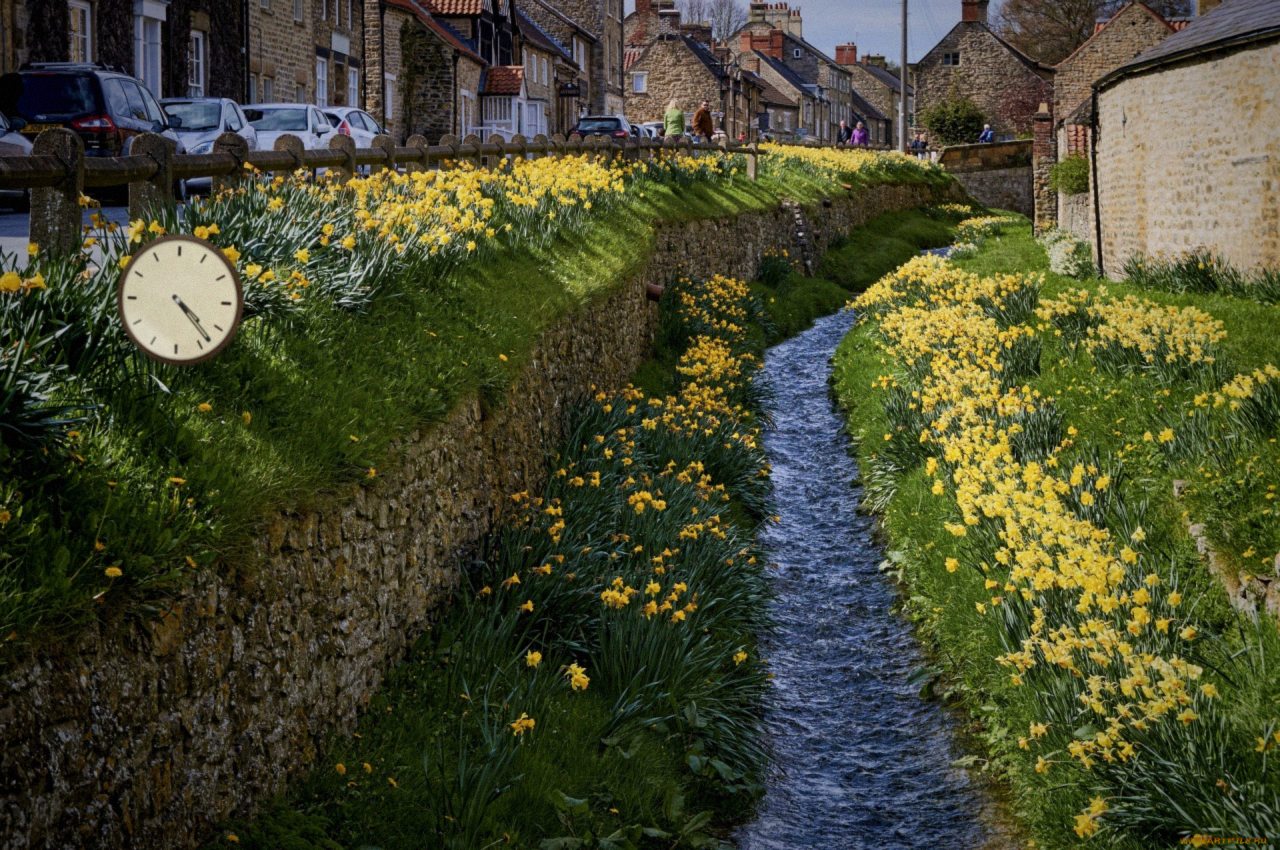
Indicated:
4.23
